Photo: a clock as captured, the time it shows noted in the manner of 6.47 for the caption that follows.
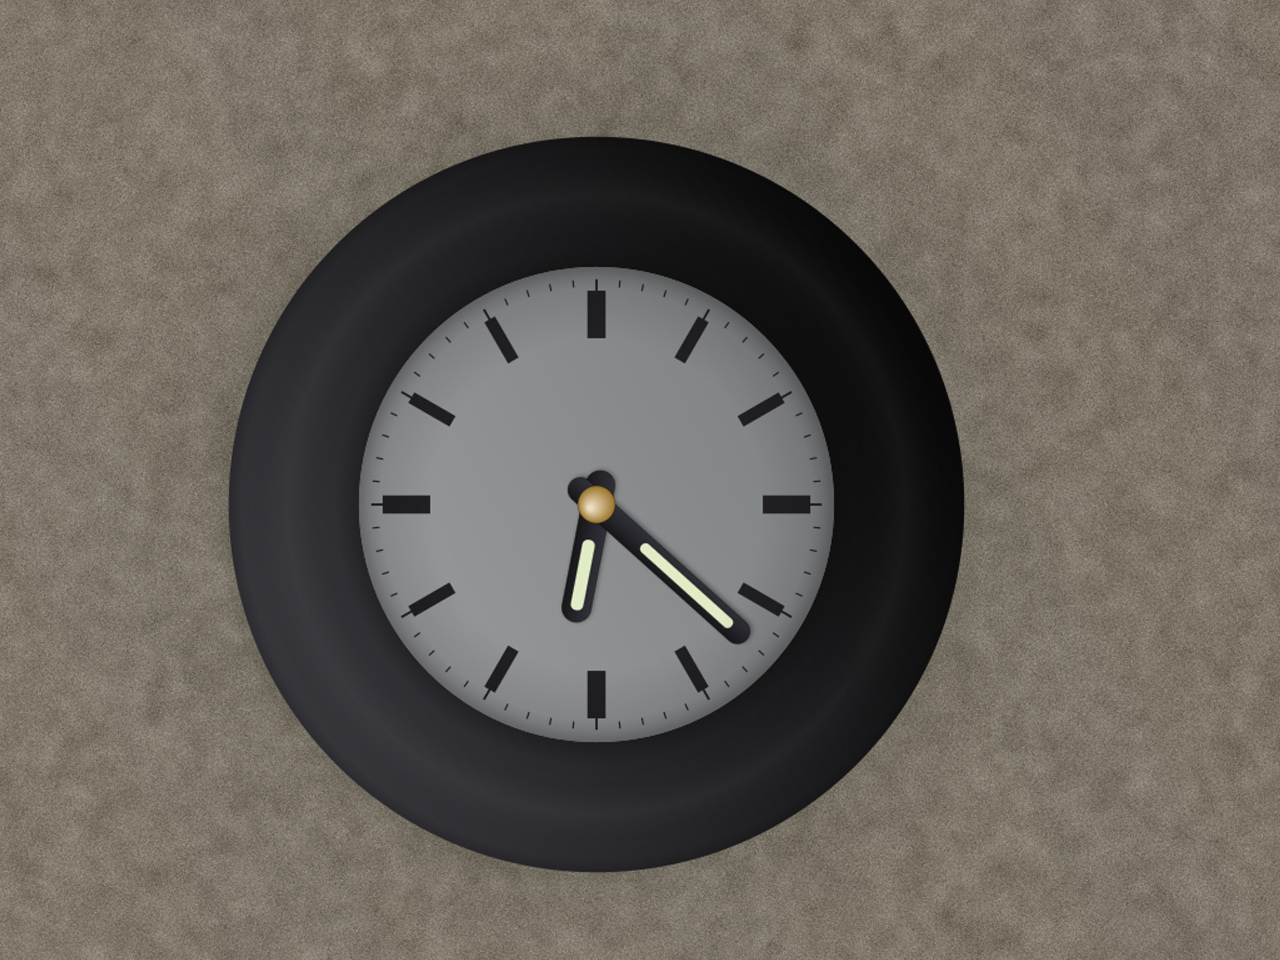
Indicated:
6.22
